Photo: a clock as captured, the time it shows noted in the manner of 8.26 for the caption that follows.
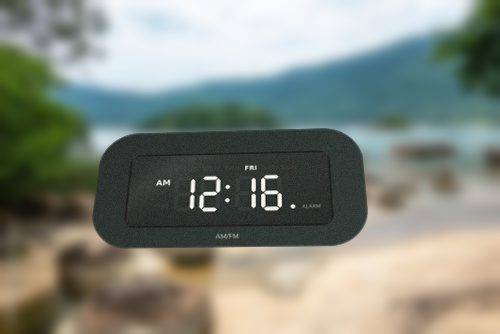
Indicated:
12.16
